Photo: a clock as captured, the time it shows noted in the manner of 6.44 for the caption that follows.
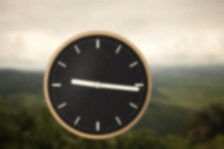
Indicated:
9.16
